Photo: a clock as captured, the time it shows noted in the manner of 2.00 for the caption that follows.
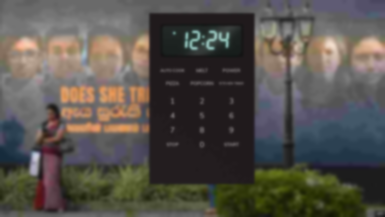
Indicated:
12.24
